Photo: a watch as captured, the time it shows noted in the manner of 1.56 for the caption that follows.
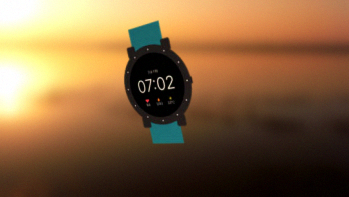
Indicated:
7.02
